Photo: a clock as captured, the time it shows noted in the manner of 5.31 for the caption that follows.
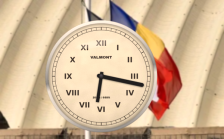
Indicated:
6.17
